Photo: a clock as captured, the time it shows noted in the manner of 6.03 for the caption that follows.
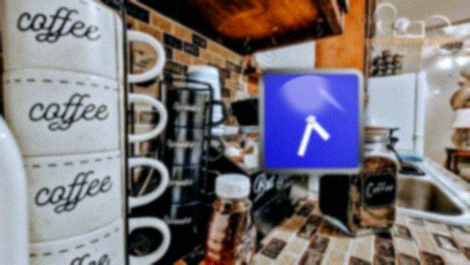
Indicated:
4.33
